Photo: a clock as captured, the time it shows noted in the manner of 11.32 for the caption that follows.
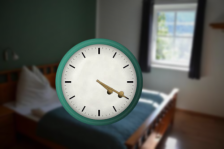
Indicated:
4.20
